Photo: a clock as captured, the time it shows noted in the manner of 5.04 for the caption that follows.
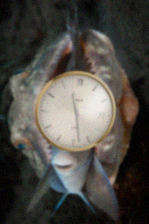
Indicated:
11.28
